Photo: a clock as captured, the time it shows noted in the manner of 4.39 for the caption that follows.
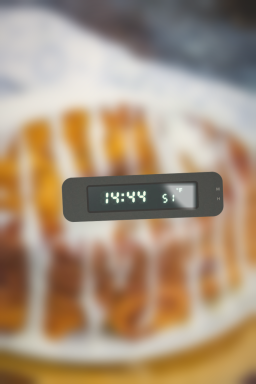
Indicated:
14.44
